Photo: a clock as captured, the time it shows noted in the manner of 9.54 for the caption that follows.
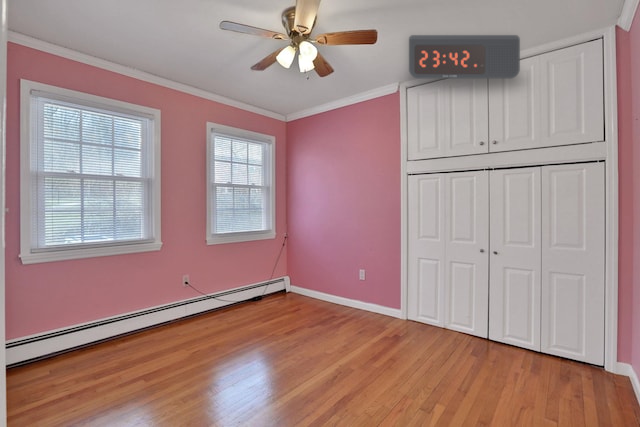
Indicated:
23.42
